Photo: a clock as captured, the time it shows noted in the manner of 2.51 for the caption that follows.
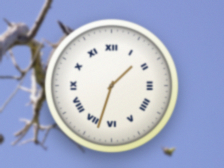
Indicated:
1.33
